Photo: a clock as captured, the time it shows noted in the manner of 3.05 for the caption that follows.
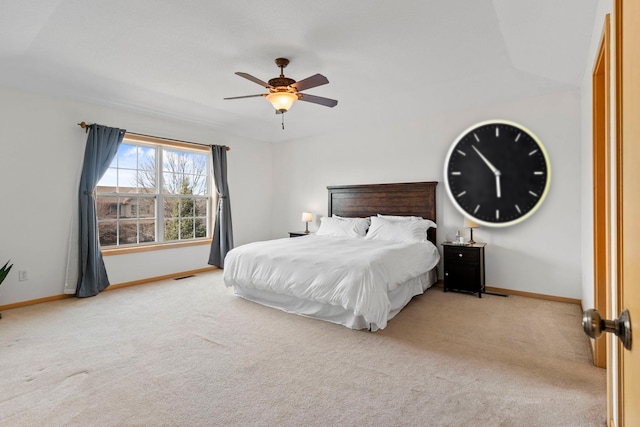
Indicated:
5.53
